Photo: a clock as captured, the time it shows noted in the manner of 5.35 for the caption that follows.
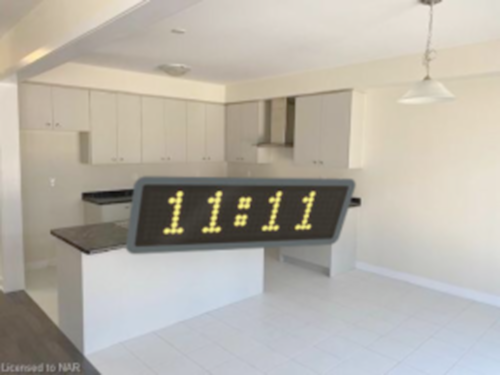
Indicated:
11.11
